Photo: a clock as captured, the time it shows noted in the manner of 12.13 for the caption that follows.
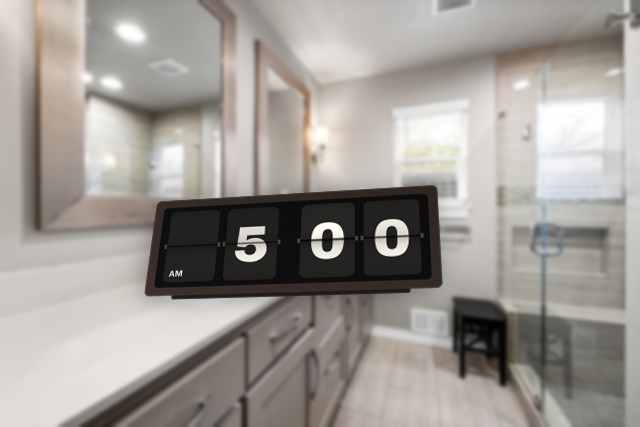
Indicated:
5.00
